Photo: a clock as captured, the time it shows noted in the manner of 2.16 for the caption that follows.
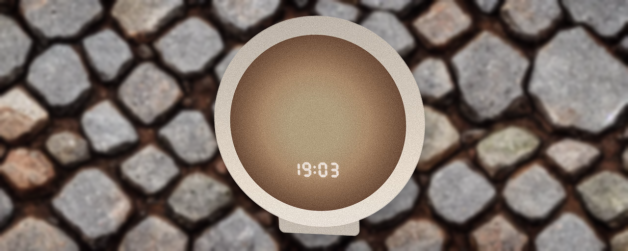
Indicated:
19.03
